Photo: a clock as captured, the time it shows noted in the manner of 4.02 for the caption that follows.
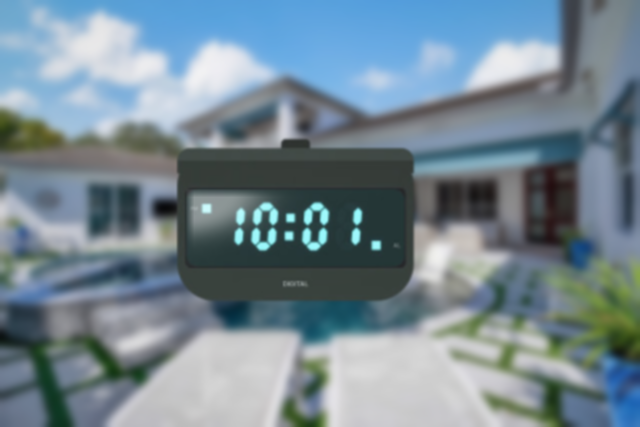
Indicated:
10.01
